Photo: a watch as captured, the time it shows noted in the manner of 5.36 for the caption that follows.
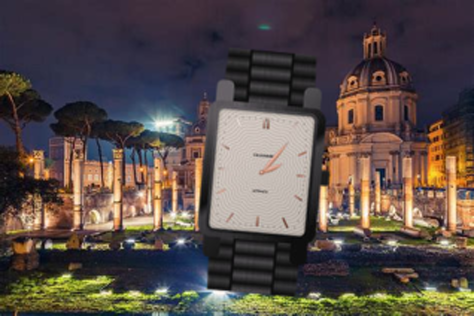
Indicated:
2.06
